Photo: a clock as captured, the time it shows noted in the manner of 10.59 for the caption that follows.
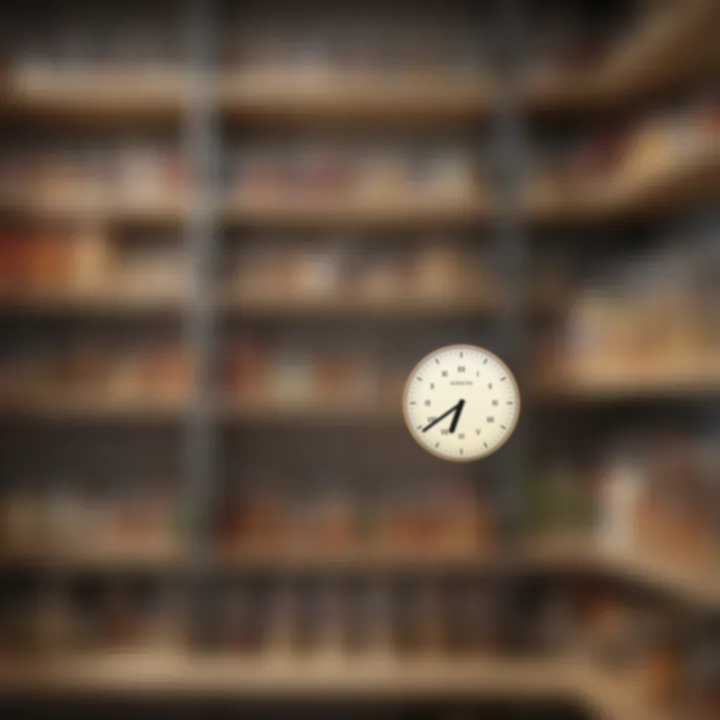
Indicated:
6.39
